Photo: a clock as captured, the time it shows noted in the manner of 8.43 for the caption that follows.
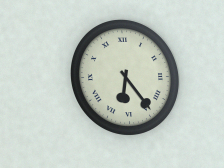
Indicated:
6.24
